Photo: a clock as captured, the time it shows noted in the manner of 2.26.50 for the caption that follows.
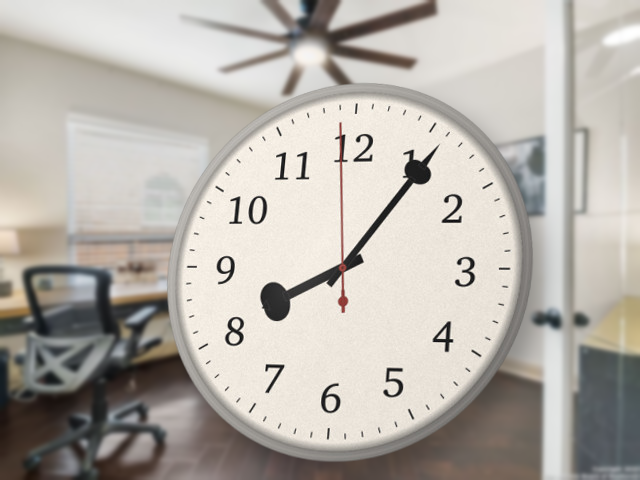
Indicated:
8.05.59
